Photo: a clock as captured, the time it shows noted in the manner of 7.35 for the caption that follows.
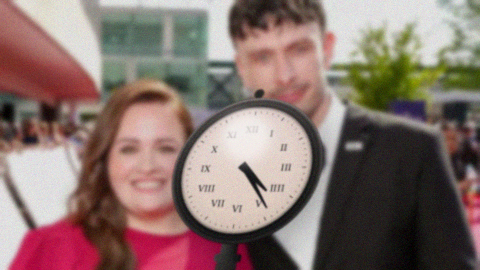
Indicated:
4.24
